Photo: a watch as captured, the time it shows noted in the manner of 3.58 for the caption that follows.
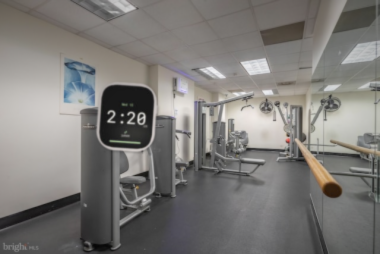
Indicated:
2.20
